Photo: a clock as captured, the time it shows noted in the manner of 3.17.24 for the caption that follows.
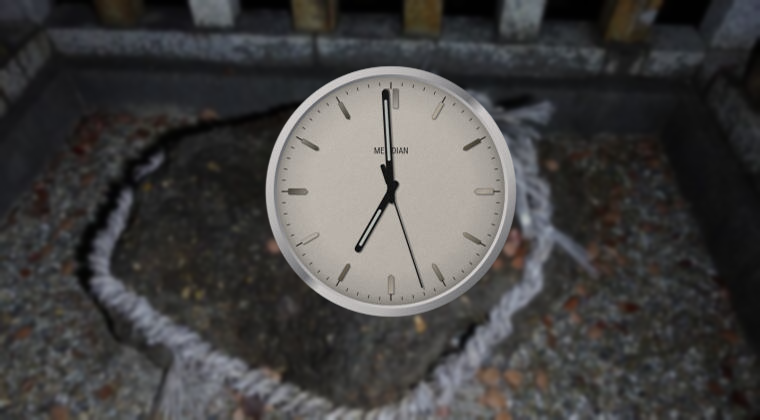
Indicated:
6.59.27
